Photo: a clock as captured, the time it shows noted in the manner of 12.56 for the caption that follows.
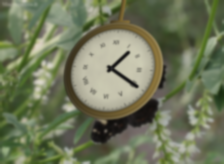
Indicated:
1.20
